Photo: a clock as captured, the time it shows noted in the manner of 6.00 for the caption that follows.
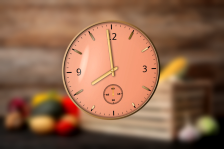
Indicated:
7.59
